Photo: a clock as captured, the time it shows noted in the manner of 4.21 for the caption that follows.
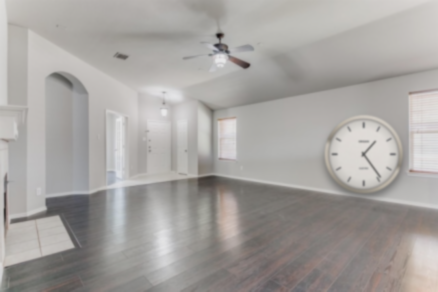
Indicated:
1.24
